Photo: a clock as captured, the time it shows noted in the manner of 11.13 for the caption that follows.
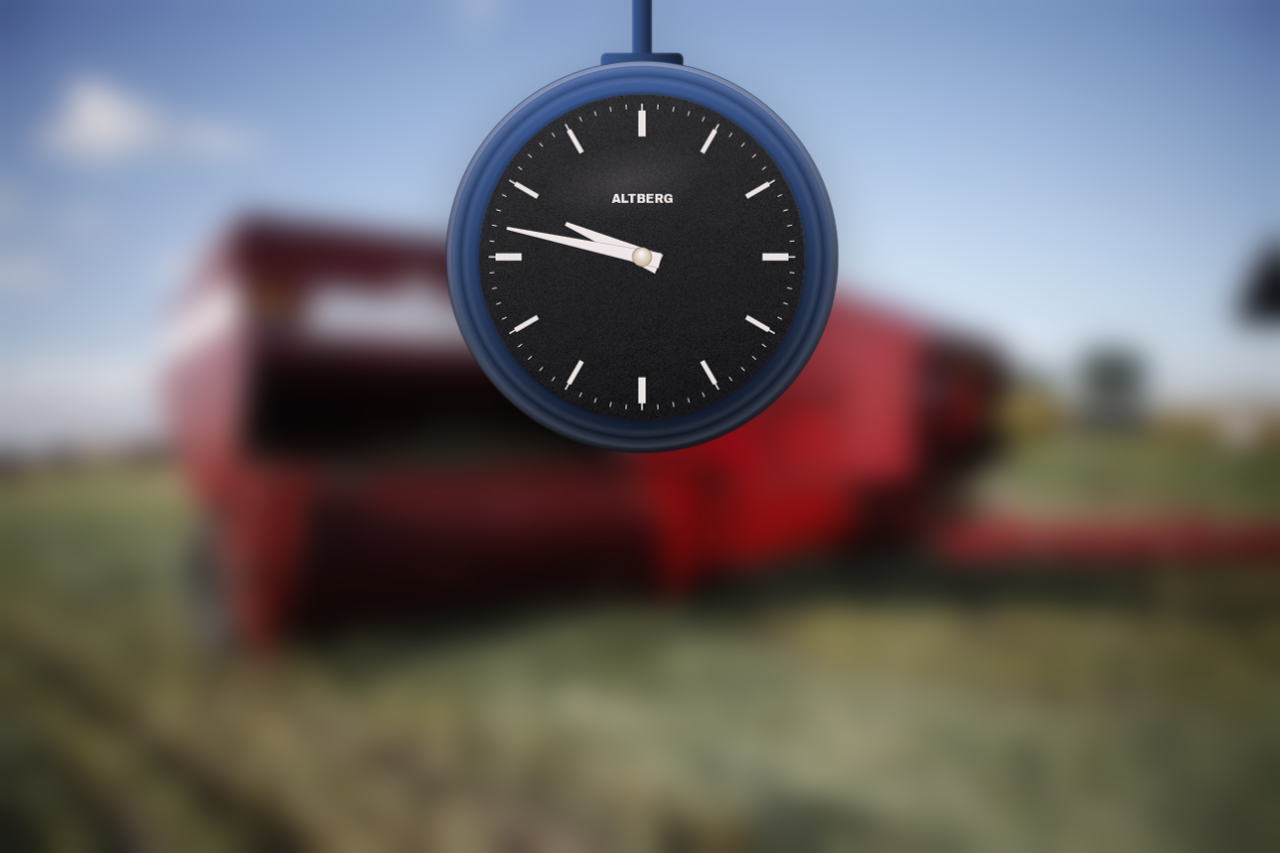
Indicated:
9.47
